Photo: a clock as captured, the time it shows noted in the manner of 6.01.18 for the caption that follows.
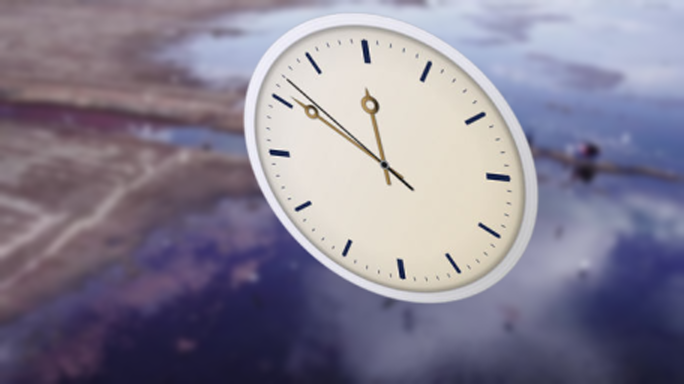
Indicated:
11.50.52
